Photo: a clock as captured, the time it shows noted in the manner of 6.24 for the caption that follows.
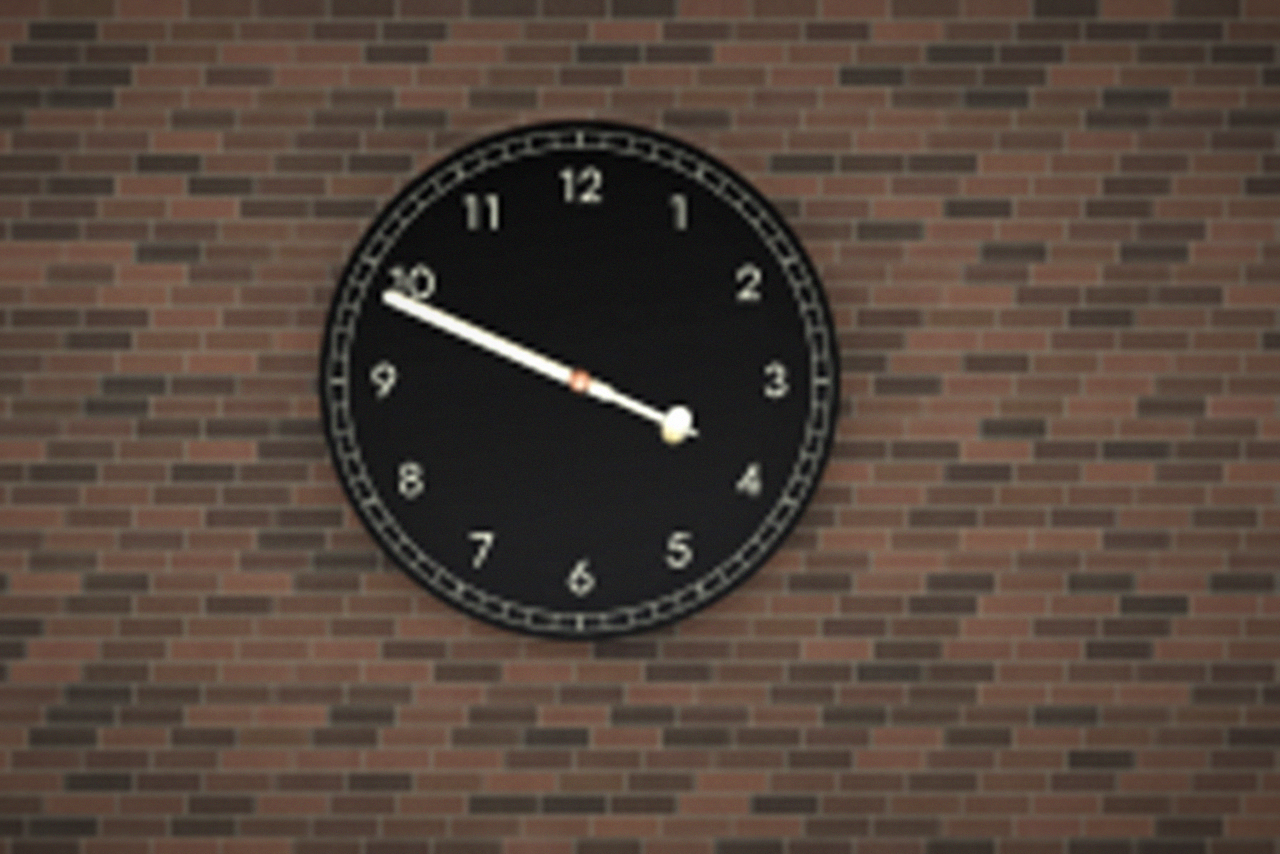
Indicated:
3.49
